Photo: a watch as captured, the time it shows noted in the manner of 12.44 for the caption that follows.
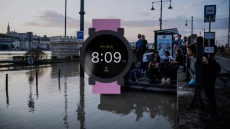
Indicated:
8.09
